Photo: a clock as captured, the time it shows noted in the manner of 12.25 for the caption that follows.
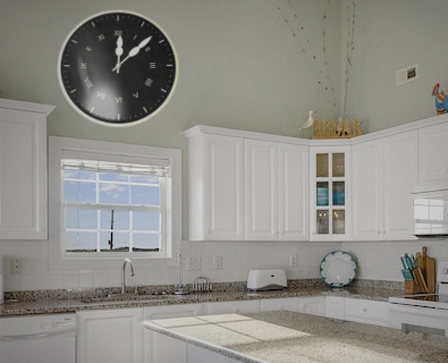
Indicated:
12.08
